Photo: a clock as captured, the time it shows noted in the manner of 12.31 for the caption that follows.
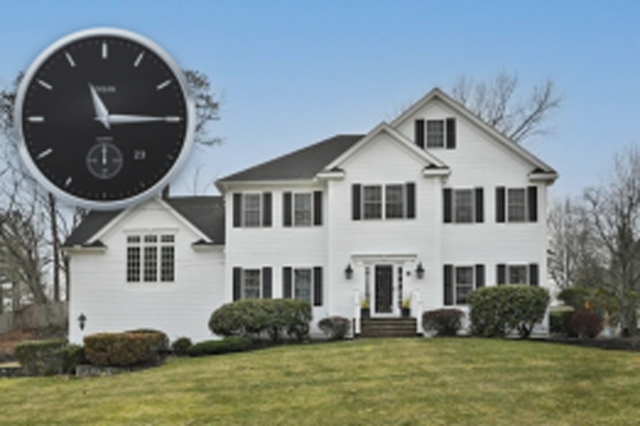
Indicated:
11.15
